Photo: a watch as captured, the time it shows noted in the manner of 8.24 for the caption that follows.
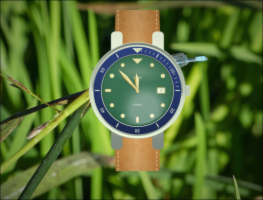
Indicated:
11.53
